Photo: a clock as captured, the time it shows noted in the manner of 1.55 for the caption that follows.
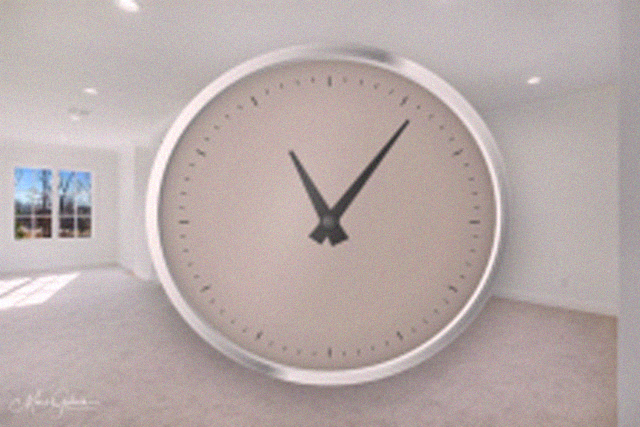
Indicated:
11.06
